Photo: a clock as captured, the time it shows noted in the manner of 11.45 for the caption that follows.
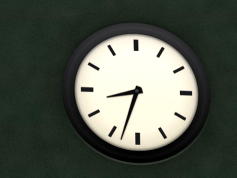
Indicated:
8.33
